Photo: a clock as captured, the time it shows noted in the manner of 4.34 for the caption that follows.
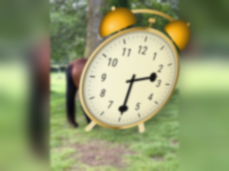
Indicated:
2.30
